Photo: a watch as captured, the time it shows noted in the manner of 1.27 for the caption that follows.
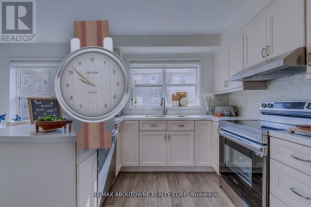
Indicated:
9.52
